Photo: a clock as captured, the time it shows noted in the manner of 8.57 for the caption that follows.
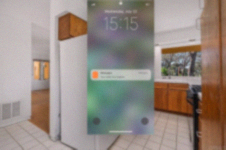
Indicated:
15.15
